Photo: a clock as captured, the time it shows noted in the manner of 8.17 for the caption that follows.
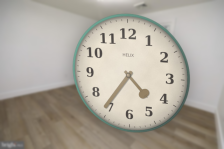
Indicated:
4.36
